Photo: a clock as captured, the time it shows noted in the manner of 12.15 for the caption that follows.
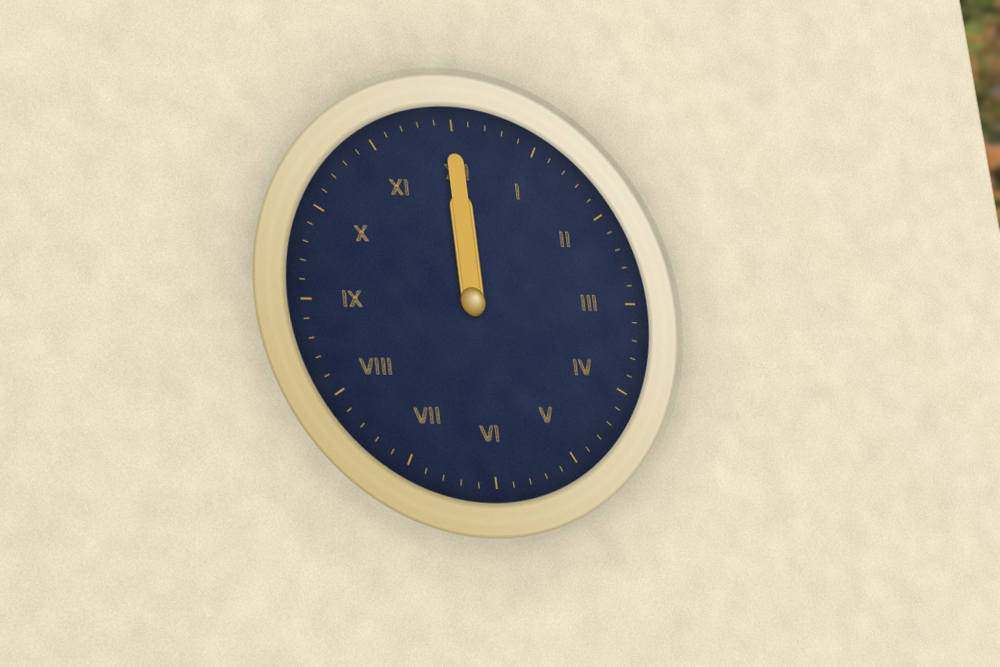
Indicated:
12.00
